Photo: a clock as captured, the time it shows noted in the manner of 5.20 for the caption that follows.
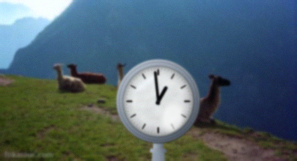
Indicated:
12.59
